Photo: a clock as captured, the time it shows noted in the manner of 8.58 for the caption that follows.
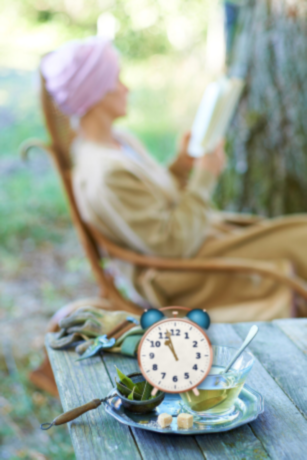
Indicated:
10.57
